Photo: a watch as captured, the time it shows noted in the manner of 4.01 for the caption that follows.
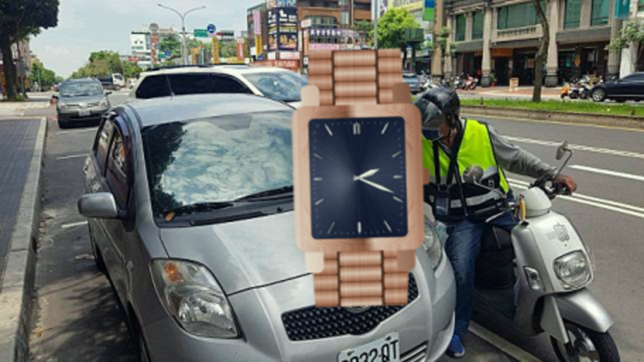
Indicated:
2.19
